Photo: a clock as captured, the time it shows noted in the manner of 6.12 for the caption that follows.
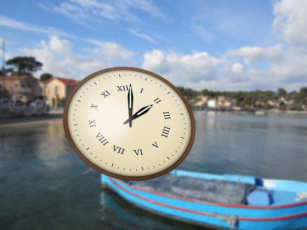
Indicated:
2.02
